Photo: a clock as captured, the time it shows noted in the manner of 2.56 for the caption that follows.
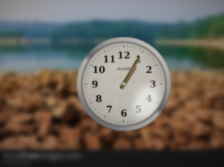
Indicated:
1.05
